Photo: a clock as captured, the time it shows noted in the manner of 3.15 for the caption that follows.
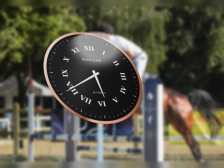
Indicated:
5.40
